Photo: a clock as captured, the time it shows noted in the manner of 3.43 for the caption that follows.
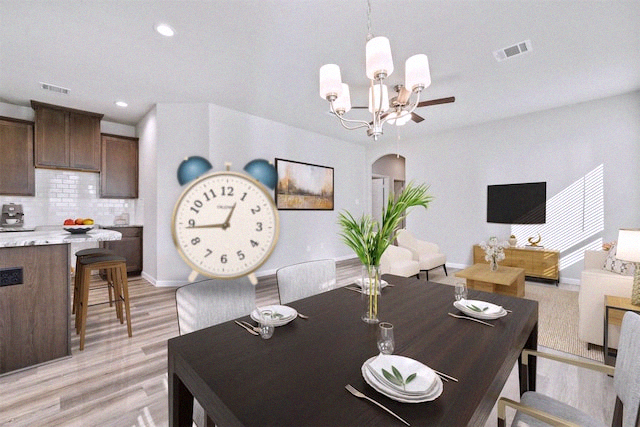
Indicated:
12.44
